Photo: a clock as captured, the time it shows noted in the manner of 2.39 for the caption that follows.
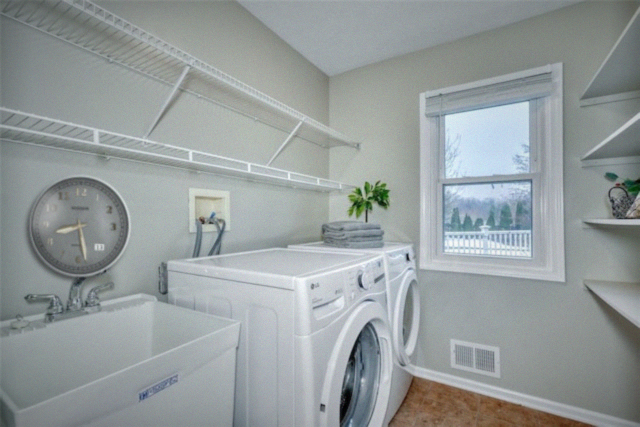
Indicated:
8.28
